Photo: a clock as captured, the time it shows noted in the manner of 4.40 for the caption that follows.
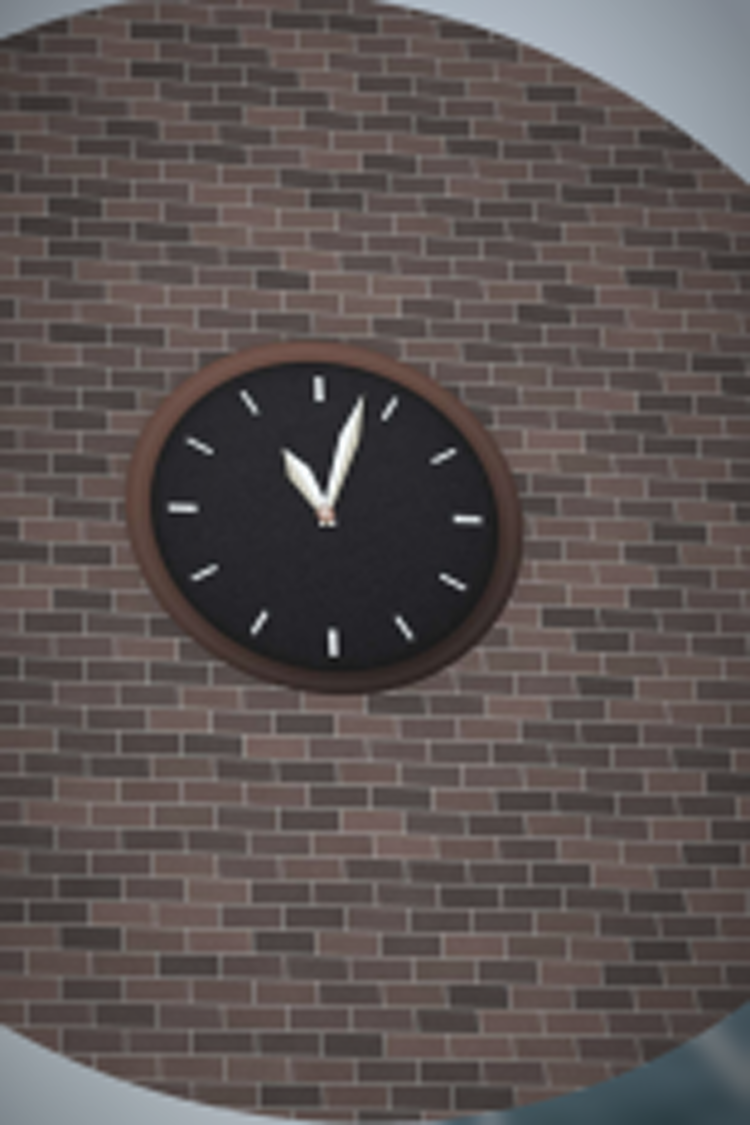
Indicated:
11.03
